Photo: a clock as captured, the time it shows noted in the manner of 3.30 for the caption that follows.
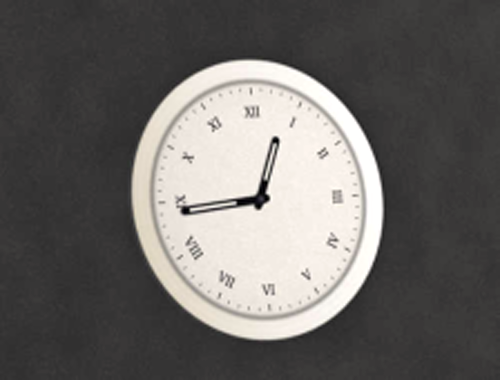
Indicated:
12.44
